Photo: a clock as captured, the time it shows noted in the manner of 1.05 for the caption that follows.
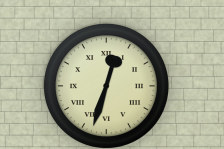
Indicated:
12.33
